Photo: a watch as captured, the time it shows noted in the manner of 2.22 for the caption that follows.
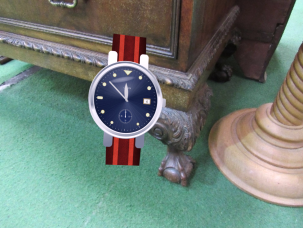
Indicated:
11.52
